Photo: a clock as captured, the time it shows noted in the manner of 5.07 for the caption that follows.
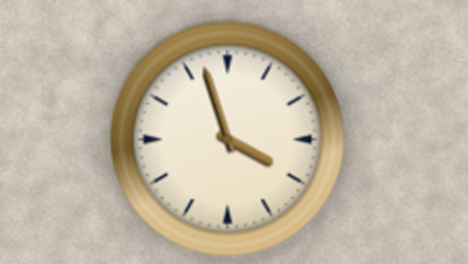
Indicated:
3.57
